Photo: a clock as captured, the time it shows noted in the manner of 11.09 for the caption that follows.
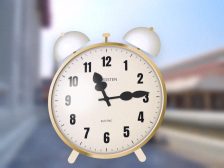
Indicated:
11.14
